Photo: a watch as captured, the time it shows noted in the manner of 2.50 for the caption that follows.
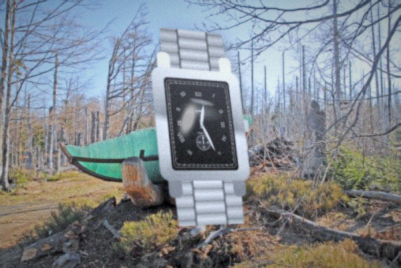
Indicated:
12.26
